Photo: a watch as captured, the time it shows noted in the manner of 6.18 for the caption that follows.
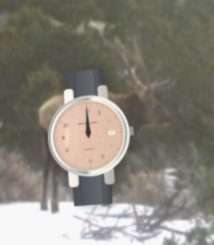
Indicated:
12.00
